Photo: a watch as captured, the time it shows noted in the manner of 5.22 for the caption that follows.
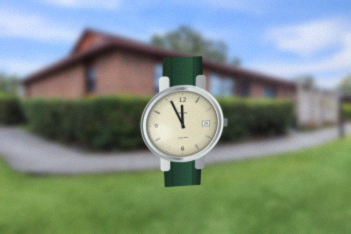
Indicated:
11.56
